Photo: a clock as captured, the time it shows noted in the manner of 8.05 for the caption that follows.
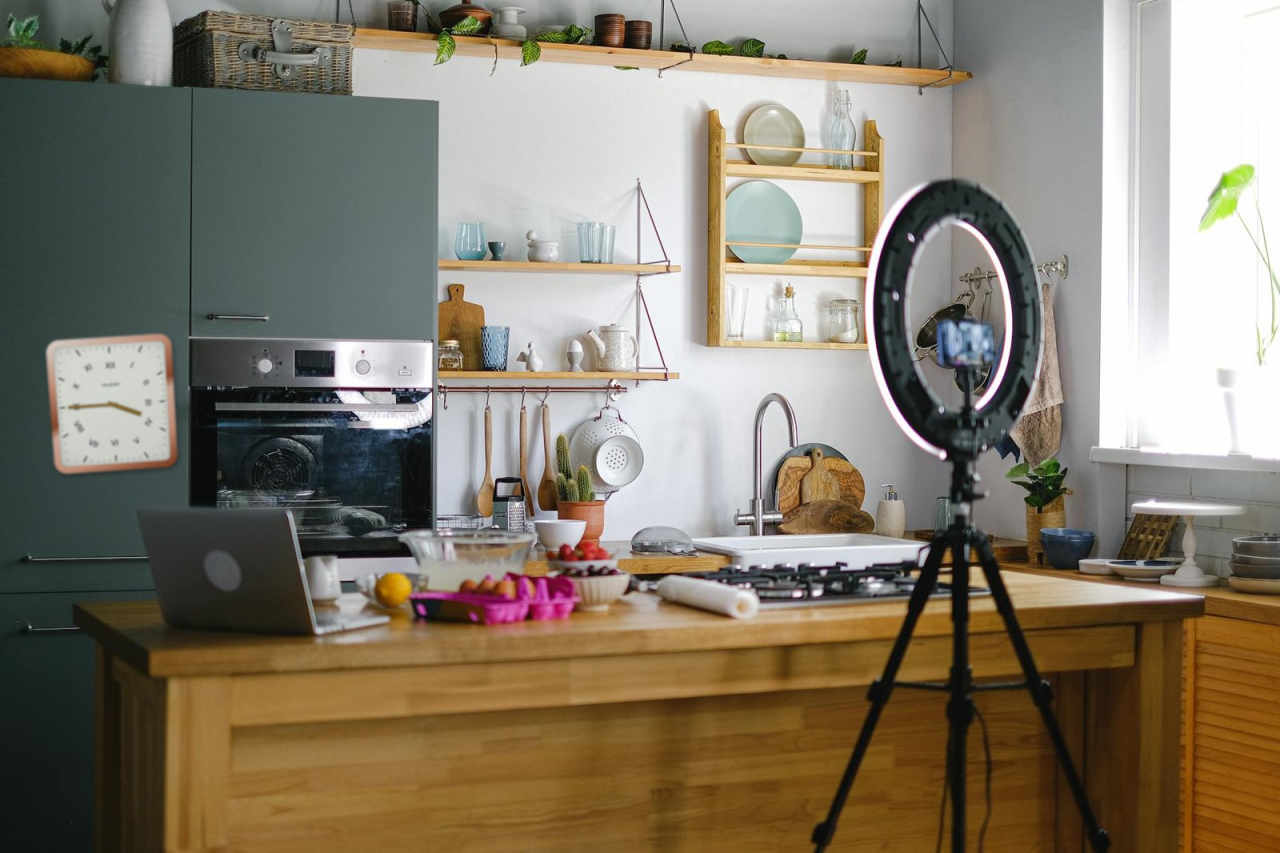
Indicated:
3.45
